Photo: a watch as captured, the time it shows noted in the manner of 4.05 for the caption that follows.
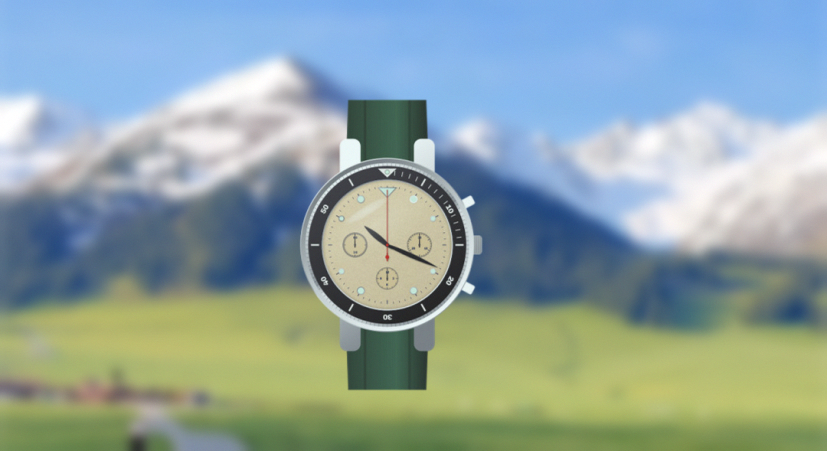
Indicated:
10.19
